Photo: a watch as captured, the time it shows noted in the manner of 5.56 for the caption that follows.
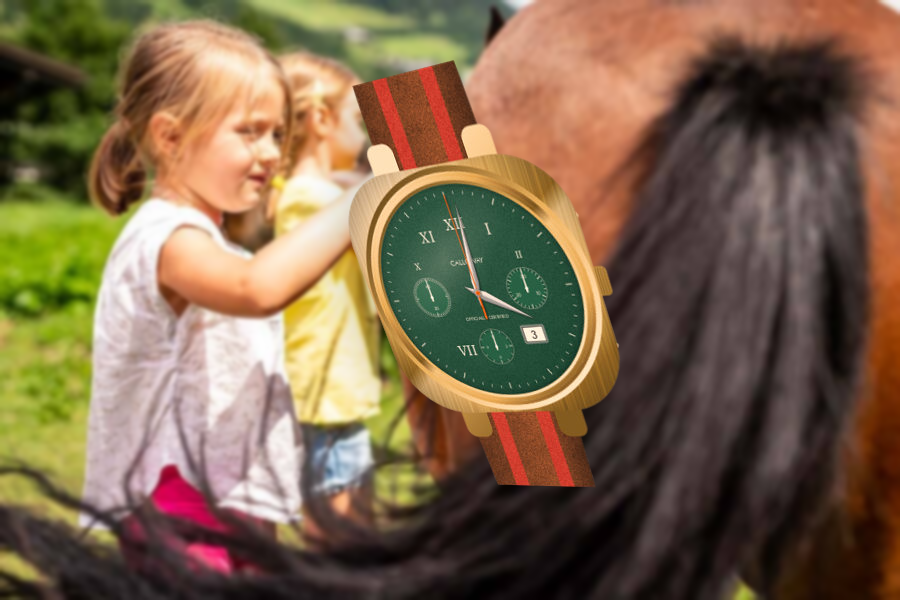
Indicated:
4.01
